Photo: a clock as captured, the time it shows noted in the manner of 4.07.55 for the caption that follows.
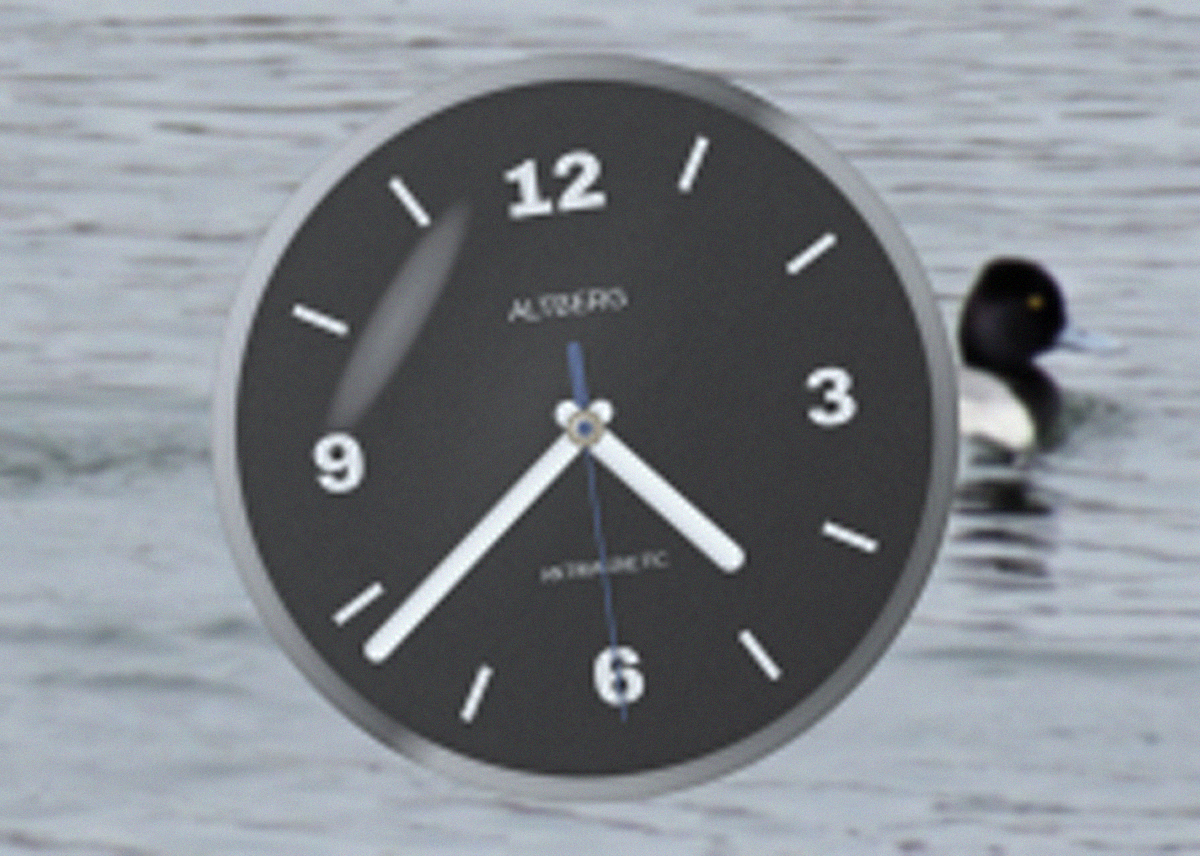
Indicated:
4.38.30
